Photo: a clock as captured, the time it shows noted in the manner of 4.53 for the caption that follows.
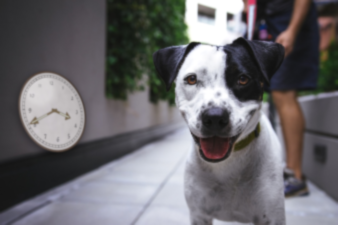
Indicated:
3.41
